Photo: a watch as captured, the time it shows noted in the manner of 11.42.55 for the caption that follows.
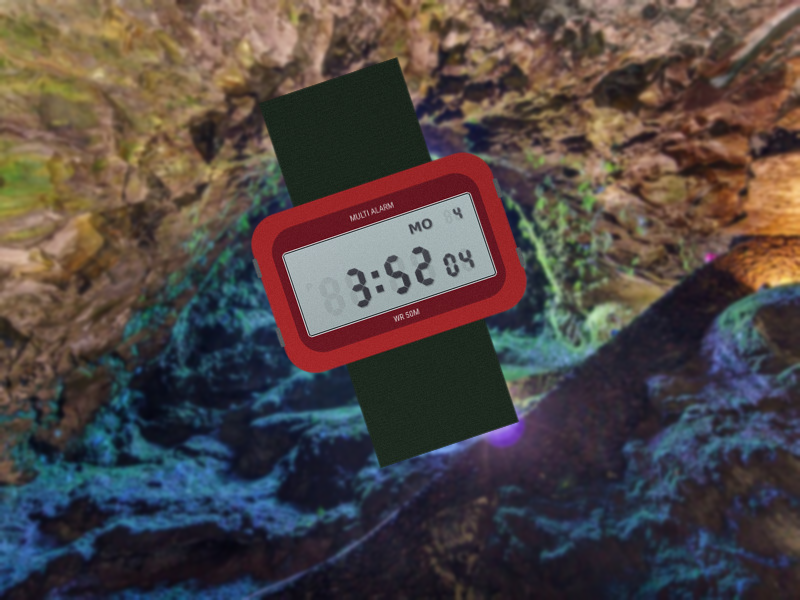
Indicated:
3.52.04
